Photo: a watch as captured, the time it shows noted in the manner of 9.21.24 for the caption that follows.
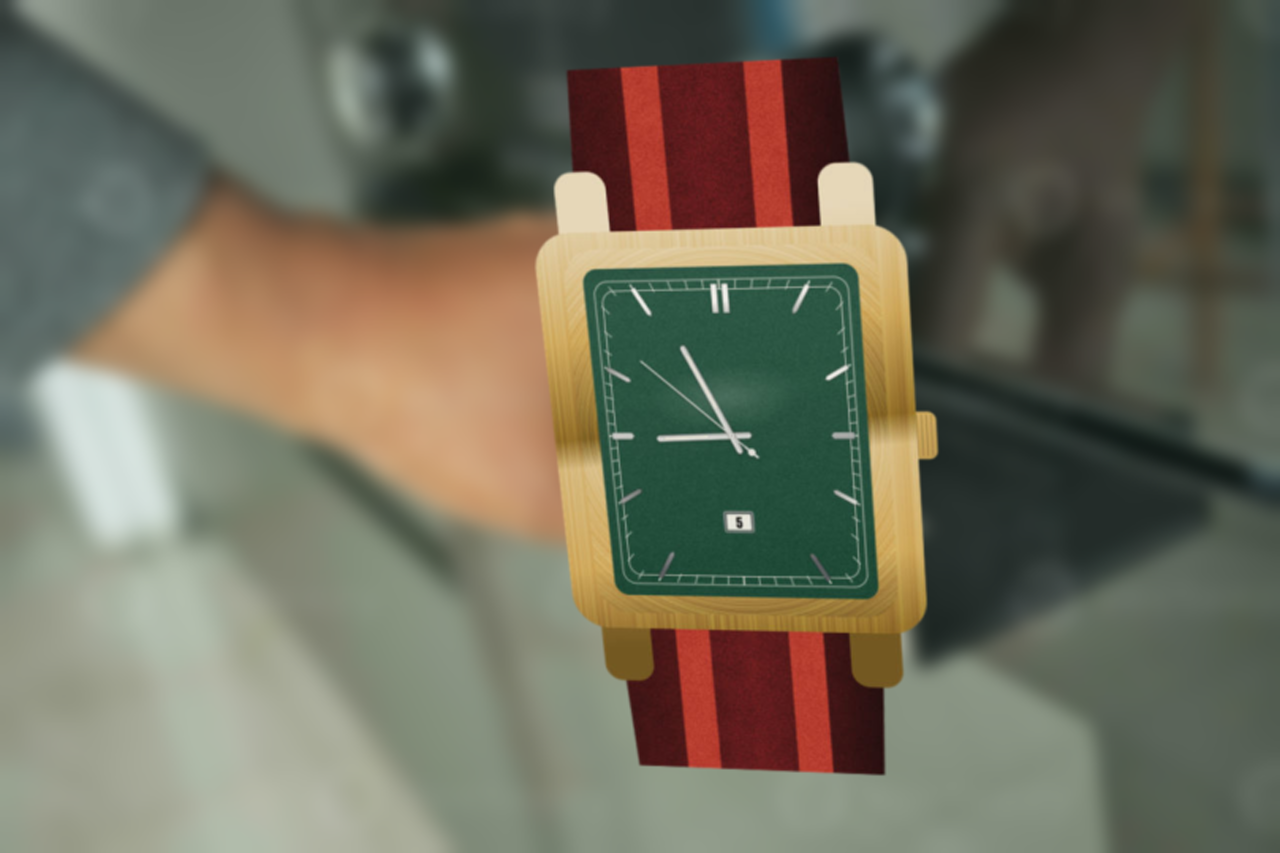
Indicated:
8.55.52
